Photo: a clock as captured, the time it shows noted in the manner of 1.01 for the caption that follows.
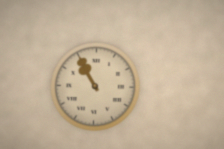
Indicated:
10.55
